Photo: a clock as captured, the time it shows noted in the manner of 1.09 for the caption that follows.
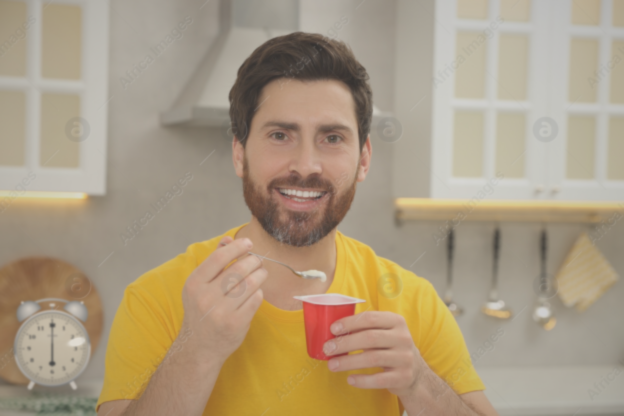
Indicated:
6.00
